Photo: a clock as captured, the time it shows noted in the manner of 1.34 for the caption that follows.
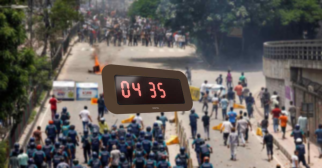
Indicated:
4.35
